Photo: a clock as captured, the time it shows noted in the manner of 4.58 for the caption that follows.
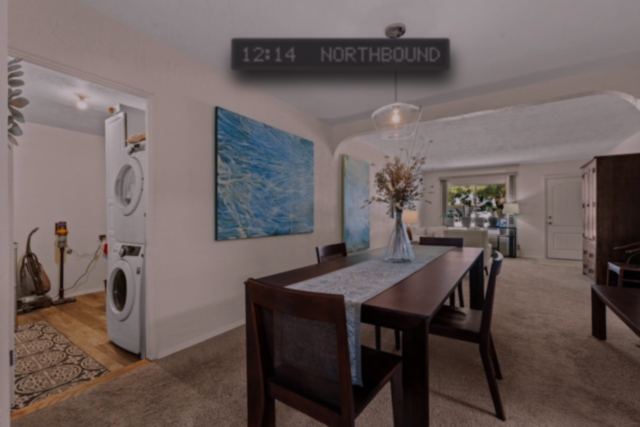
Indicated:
12.14
